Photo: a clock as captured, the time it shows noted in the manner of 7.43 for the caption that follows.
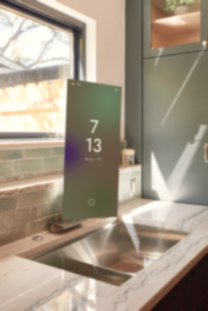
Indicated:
7.13
